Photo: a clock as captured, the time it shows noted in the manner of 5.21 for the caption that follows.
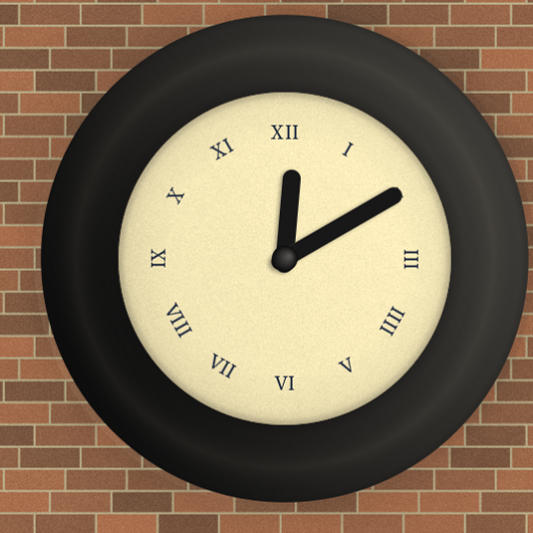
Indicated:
12.10
